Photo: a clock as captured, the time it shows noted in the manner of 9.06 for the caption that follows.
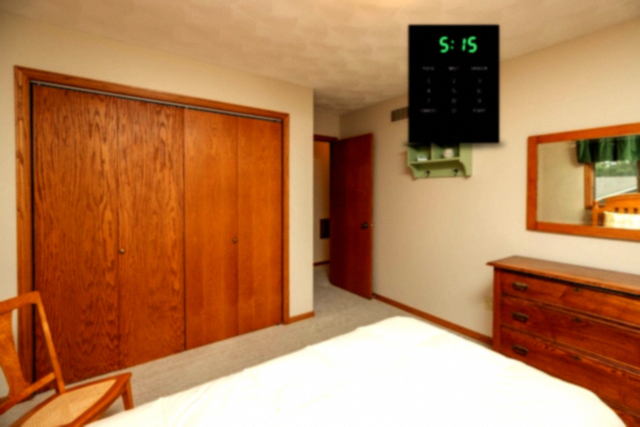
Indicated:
5.15
